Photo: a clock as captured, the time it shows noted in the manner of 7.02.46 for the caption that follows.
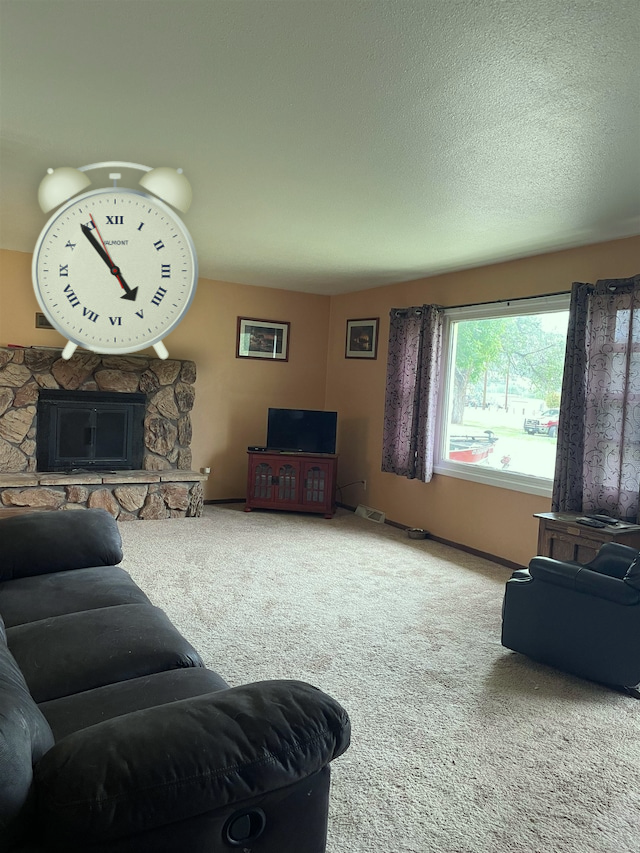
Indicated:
4.53.56
